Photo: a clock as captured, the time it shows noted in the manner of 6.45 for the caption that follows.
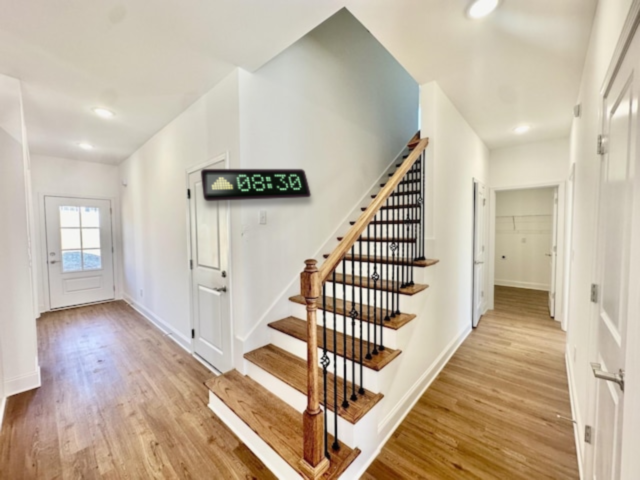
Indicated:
8.30
